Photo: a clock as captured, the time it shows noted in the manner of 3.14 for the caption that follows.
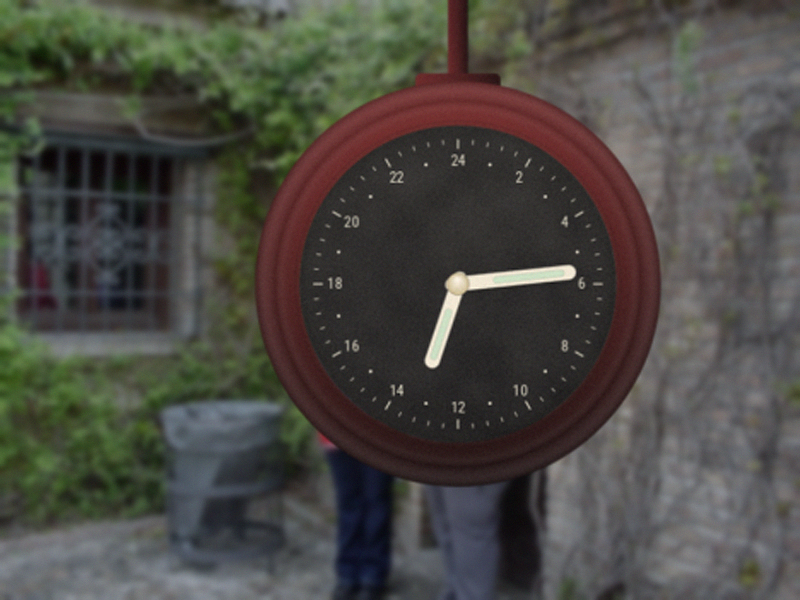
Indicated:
13.14
